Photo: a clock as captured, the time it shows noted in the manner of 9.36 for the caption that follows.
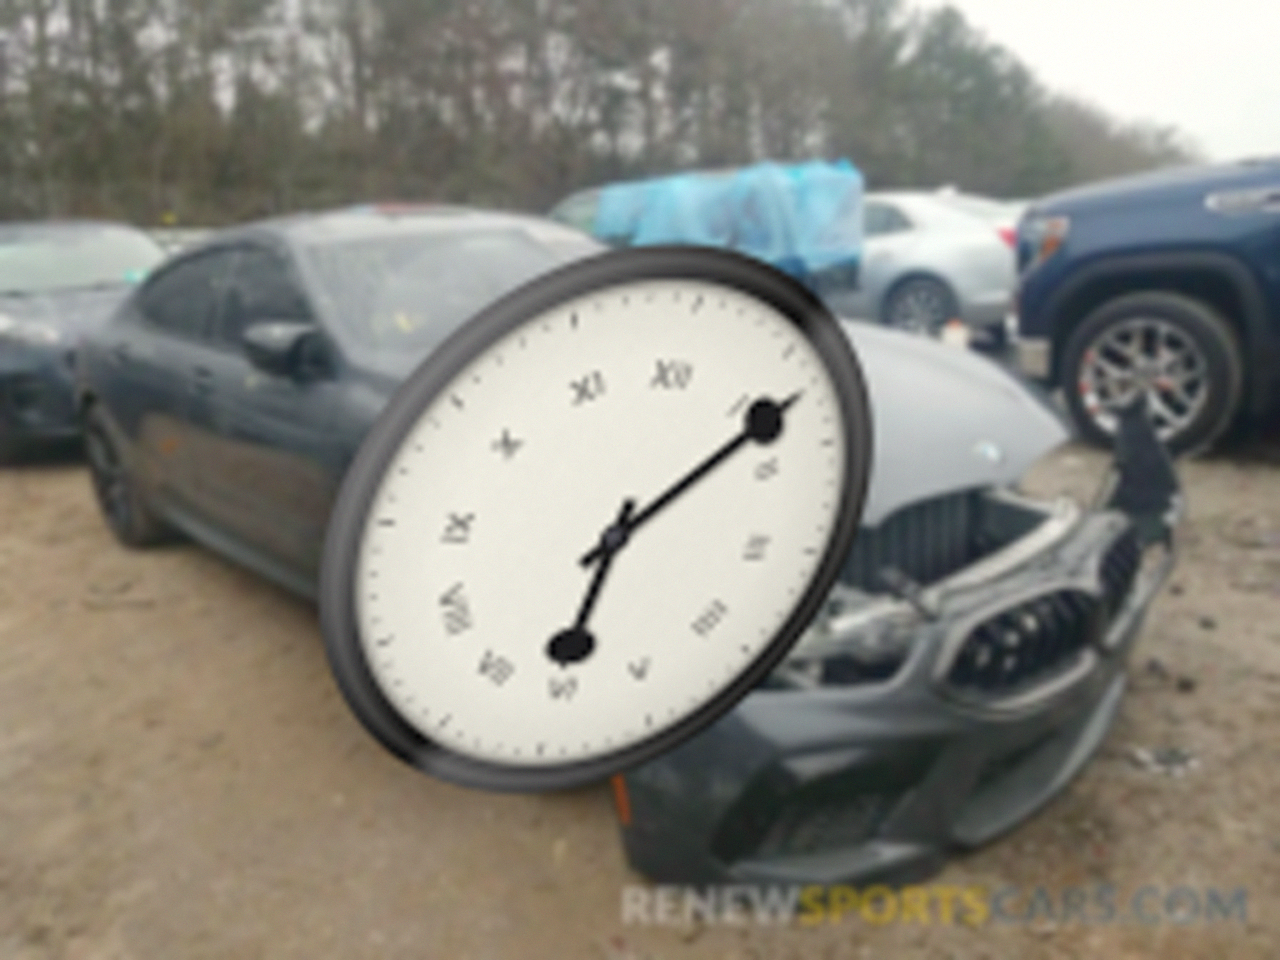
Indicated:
6.07
